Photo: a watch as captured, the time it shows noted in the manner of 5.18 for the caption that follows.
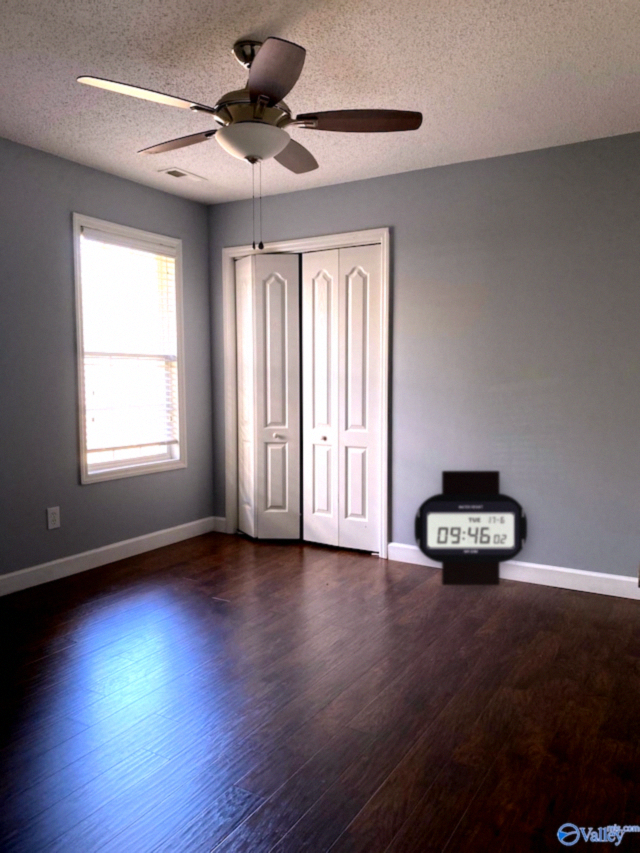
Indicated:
9.46
